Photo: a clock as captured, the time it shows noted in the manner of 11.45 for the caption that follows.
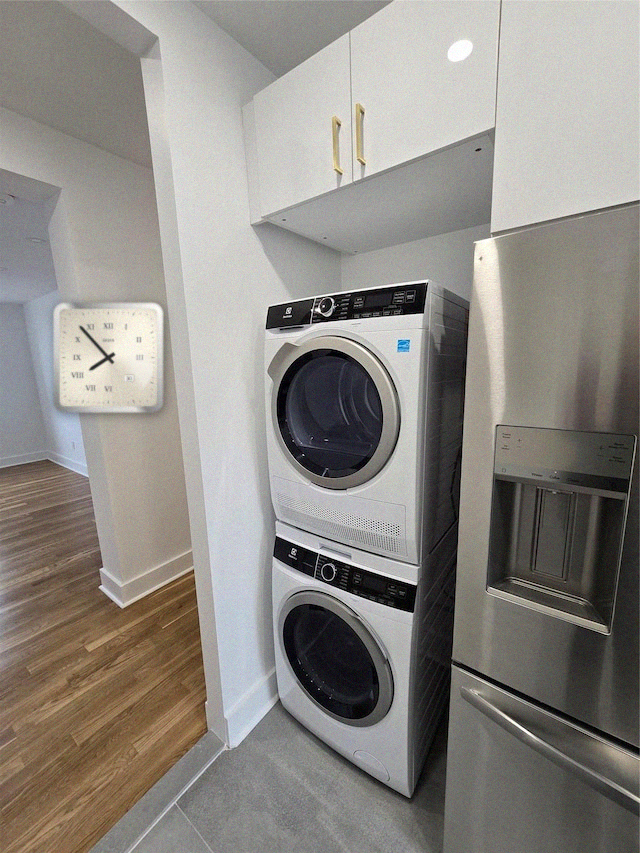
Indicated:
7.53
